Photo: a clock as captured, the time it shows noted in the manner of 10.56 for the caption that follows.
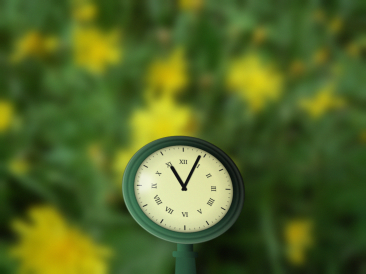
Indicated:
11.04
